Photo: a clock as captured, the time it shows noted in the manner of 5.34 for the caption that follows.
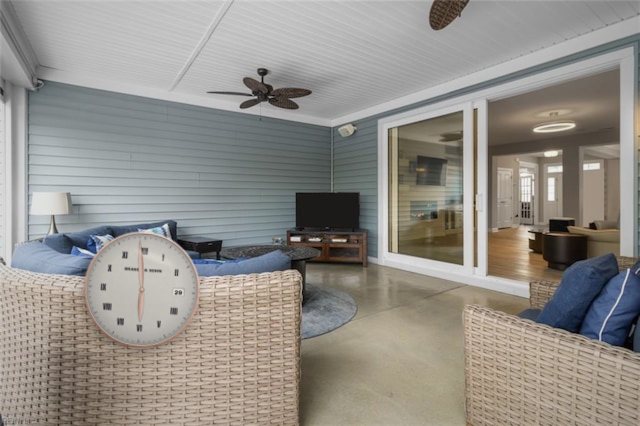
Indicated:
5.59
